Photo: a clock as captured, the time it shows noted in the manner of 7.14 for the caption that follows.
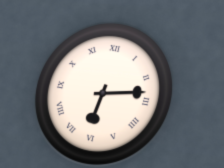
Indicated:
6.13
